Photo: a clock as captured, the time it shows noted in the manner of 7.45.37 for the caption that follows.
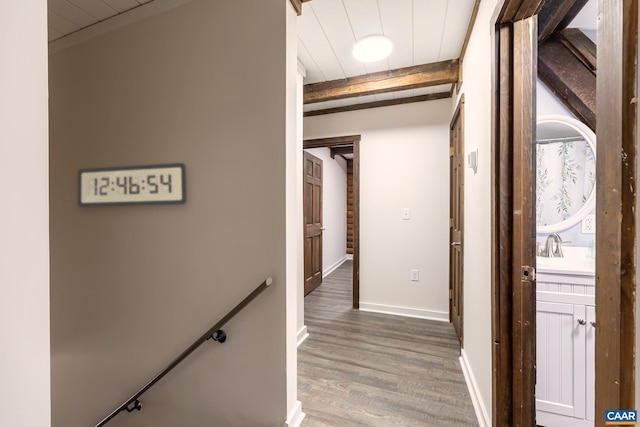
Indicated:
12.46.54
